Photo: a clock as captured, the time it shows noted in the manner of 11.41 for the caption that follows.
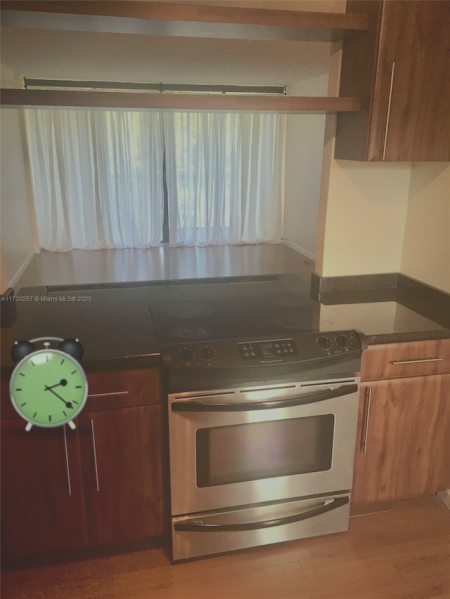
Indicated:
2.22
